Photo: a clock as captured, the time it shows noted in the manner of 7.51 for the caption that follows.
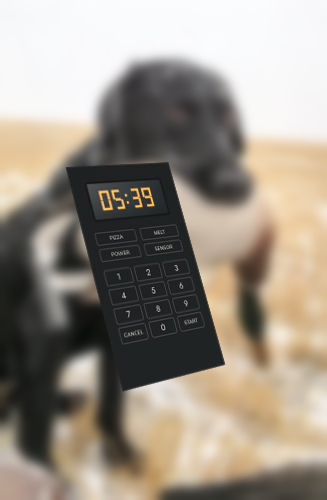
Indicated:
5.39
